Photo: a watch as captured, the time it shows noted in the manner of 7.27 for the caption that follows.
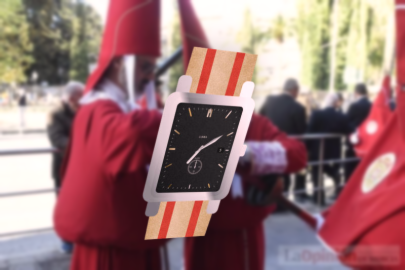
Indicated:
7.09
